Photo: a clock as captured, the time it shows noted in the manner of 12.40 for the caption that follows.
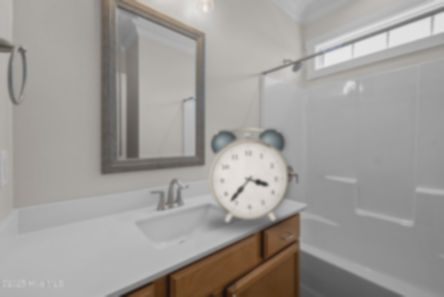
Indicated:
3.37
